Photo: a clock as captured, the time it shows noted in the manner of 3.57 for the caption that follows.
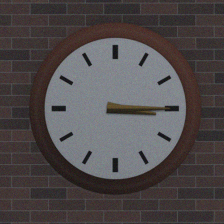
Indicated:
3.15
